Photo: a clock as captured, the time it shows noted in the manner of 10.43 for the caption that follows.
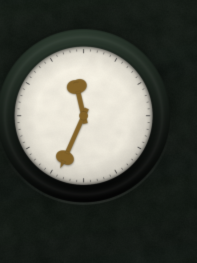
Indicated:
11.34
